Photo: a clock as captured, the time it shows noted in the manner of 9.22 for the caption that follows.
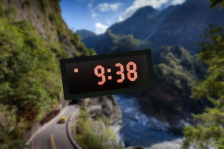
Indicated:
9.38
